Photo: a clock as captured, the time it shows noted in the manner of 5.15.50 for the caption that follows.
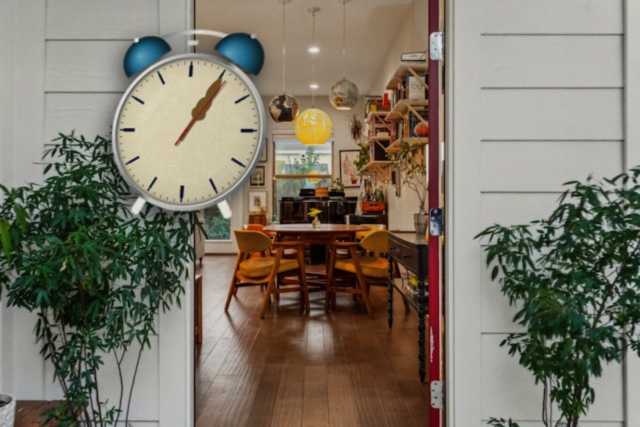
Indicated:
1.05.06
